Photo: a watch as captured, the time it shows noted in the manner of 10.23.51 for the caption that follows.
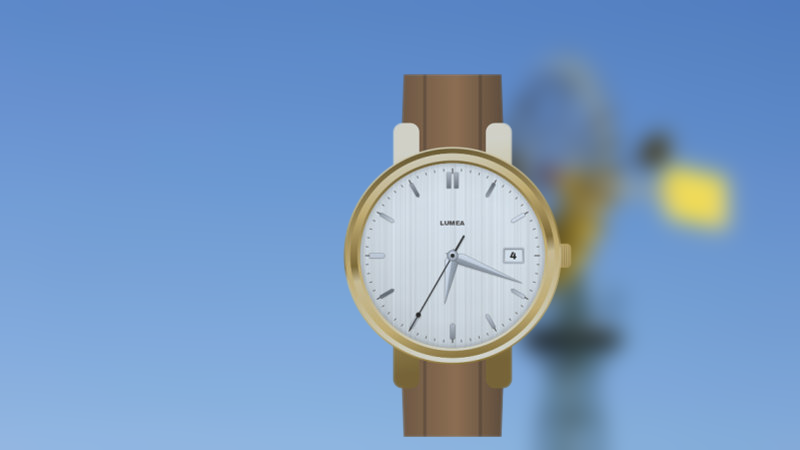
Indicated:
6.18.35
